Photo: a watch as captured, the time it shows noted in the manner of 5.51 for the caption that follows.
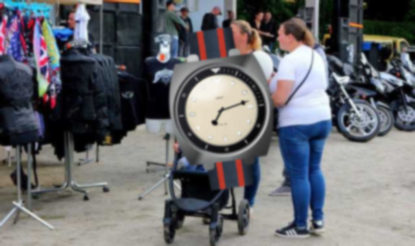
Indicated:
7.13
